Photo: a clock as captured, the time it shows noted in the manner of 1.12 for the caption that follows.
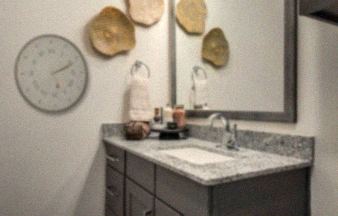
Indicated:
5.11
